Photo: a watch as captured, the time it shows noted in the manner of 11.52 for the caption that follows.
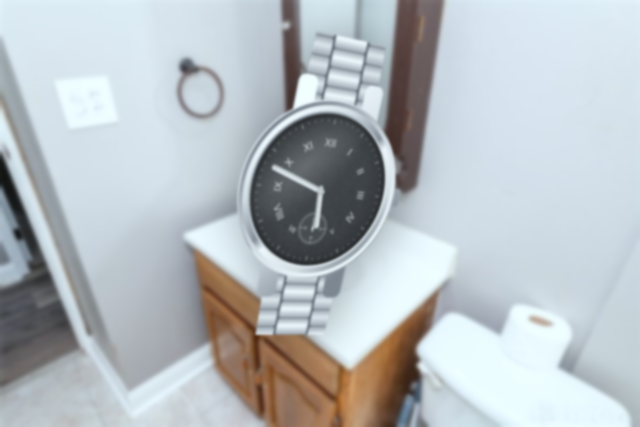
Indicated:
5.48
